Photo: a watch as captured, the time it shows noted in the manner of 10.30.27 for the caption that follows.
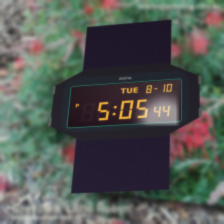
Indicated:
5.05.44
